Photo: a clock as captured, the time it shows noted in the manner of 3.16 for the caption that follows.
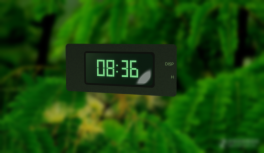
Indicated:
8.36
